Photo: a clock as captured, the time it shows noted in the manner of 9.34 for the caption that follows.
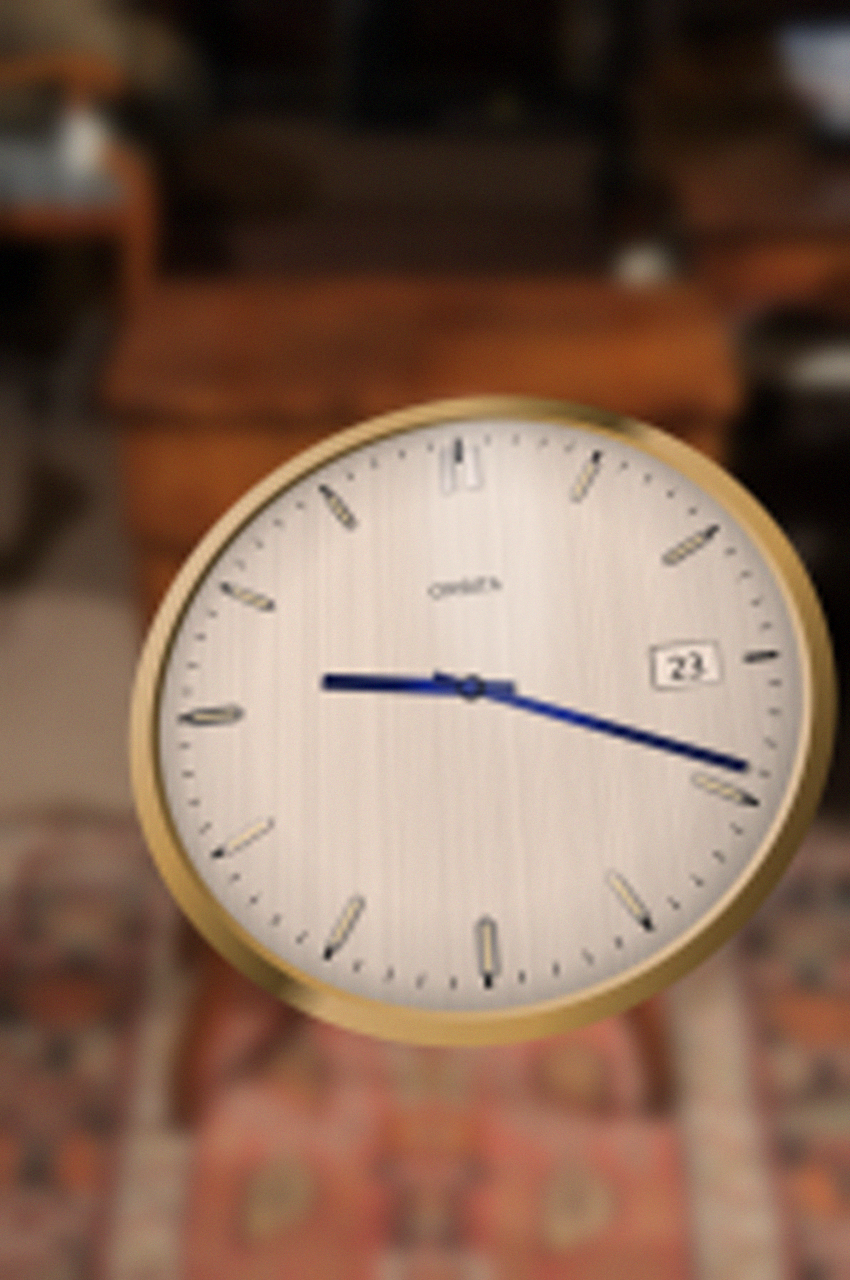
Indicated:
9.19
